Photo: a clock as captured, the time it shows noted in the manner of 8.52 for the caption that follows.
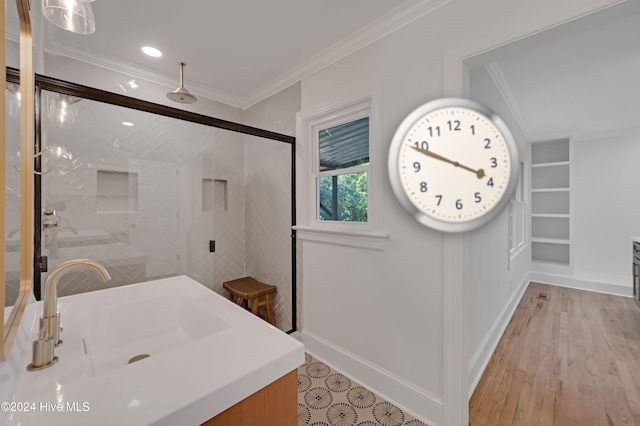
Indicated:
3.49
